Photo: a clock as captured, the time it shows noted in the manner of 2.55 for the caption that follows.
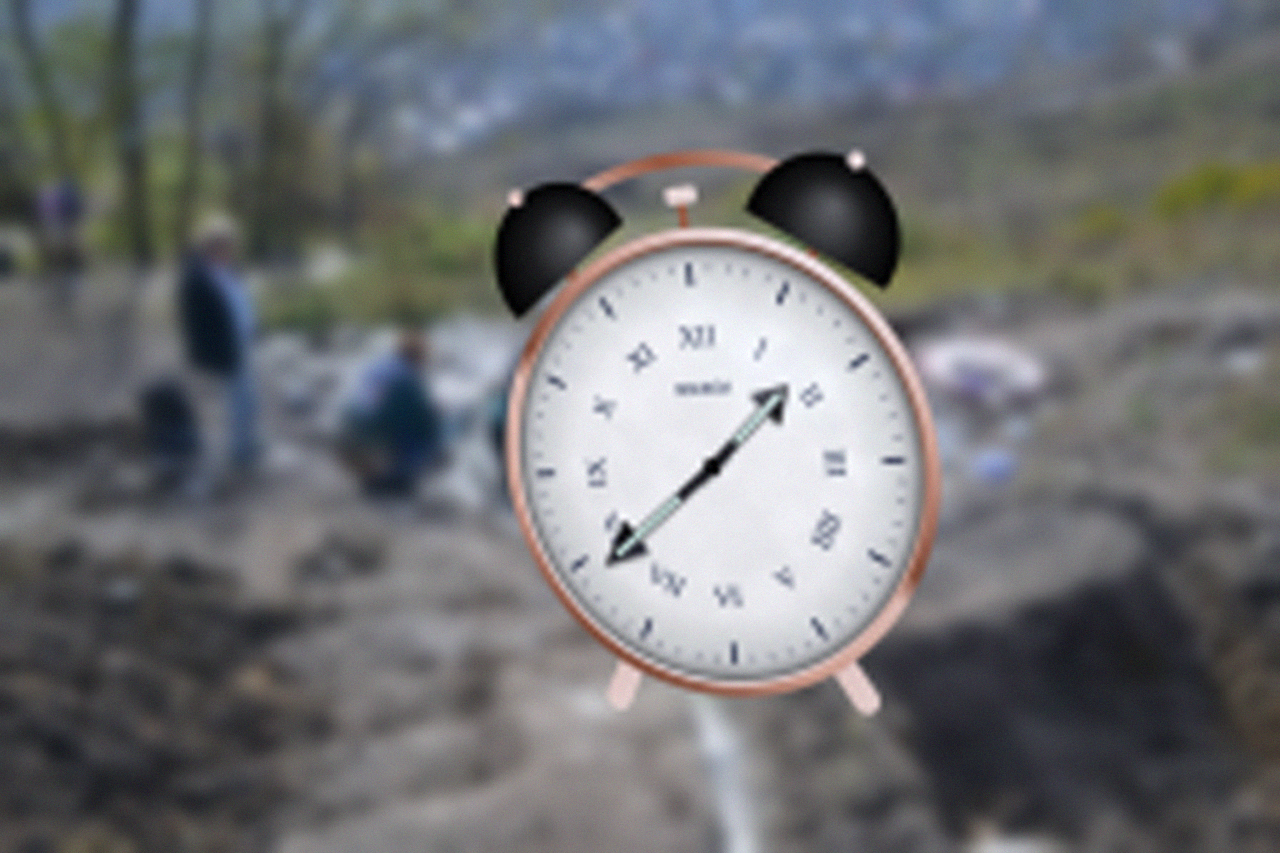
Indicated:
1.39
